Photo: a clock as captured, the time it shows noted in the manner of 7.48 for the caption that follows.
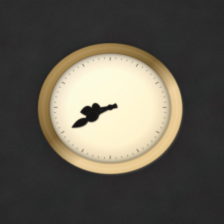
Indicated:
8.40
